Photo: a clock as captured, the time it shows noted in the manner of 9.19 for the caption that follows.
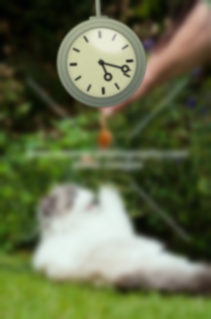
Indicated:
5.18
